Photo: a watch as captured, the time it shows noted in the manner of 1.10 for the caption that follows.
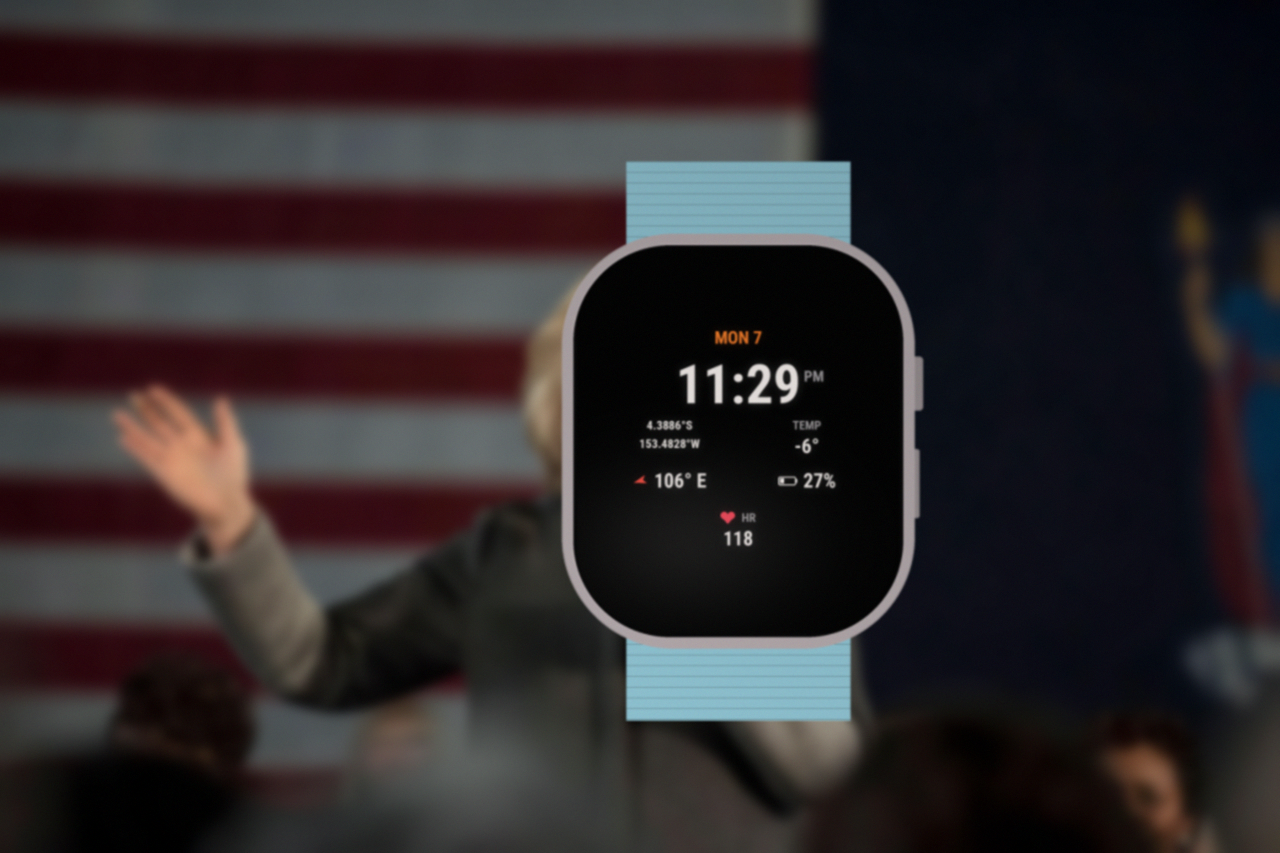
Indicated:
11.29
